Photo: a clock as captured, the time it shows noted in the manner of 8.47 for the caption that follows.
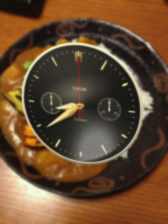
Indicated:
8.39
